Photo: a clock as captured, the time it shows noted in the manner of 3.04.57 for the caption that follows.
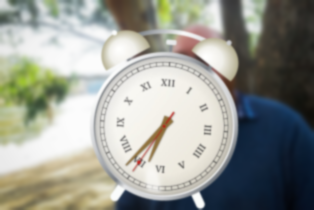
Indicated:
6.36.35
